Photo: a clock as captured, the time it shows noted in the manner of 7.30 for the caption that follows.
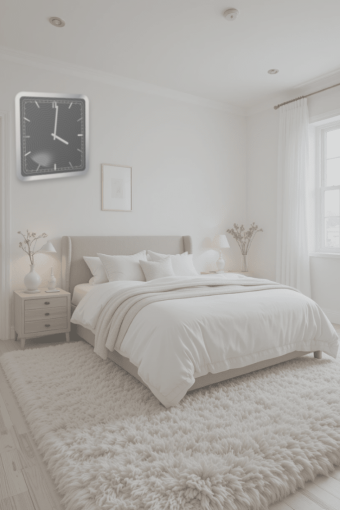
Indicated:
4.01
